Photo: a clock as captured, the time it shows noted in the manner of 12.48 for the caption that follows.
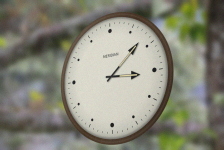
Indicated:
3.08
